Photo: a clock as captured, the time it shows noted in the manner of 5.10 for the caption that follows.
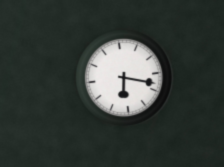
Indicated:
6.18
